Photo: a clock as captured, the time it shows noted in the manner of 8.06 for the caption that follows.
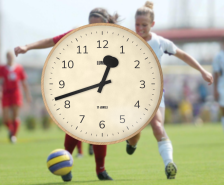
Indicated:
12.42
